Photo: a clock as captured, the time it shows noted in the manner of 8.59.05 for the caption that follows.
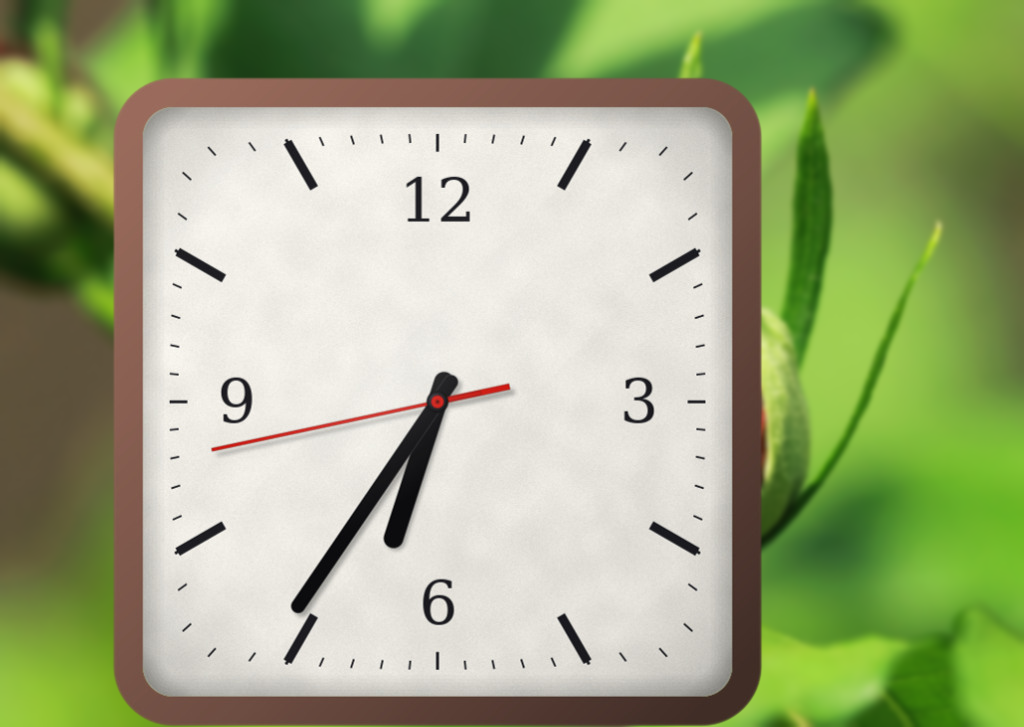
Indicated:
6.35.43
